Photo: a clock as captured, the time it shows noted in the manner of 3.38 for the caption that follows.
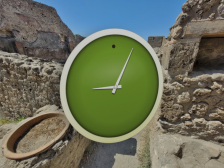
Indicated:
9.05
